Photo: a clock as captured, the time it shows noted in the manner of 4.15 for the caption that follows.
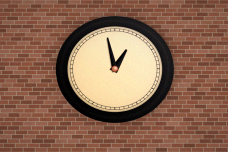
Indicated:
12.58
